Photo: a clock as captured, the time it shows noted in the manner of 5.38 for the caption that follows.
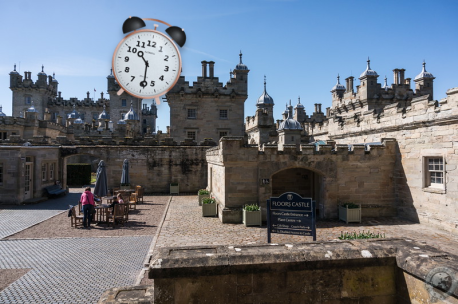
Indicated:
10.29
